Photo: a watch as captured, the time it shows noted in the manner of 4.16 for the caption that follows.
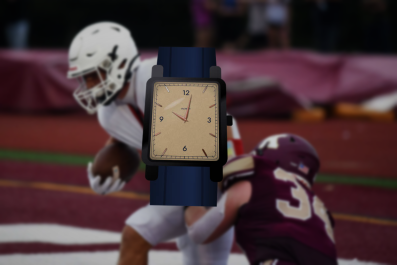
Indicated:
10.02
